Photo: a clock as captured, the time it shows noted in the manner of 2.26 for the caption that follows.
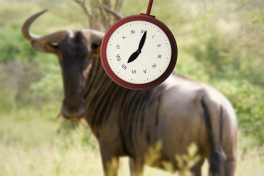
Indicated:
7.01
